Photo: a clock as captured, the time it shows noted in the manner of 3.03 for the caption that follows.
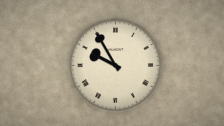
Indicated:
9.55
